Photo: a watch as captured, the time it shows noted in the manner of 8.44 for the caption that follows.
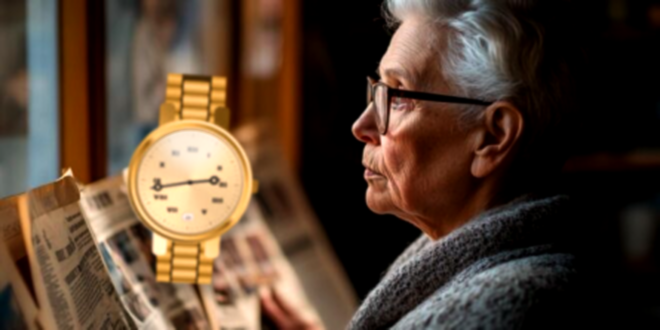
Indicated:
2.43
